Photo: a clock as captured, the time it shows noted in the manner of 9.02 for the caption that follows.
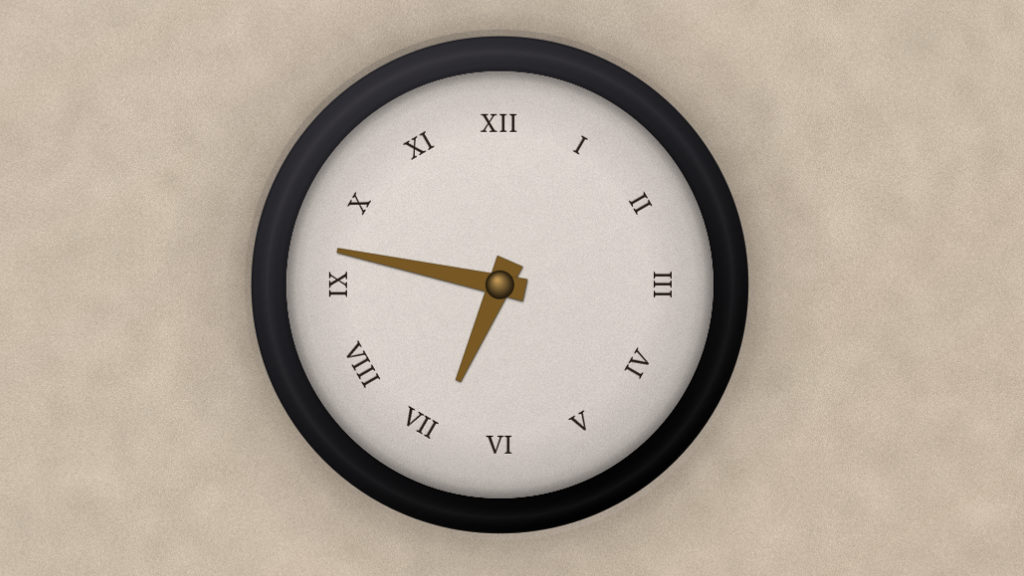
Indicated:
6.47
